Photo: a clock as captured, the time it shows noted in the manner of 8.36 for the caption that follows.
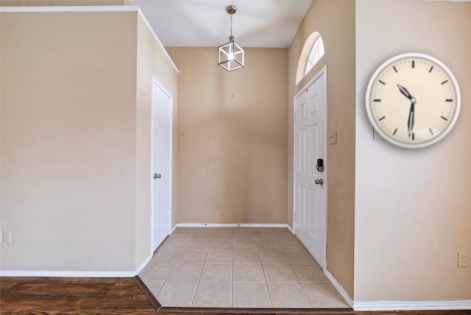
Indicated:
10.31
